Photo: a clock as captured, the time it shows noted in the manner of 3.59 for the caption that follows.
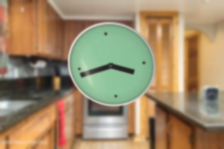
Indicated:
3.43
